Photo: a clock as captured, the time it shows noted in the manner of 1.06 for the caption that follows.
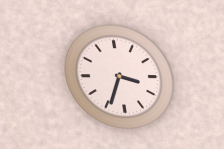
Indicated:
3.34
